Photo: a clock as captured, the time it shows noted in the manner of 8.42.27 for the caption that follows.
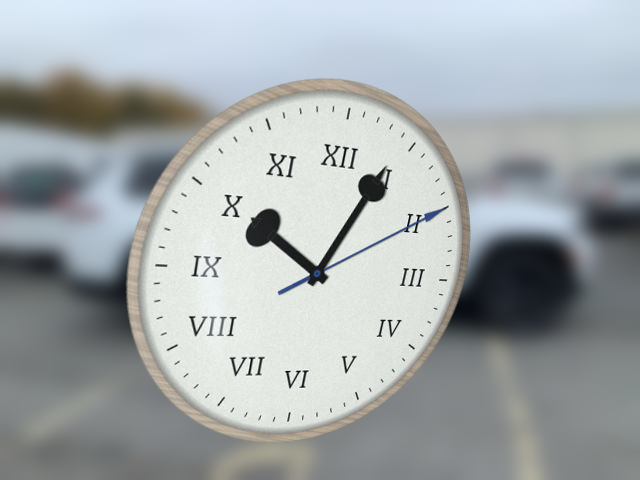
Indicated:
10.04.10
